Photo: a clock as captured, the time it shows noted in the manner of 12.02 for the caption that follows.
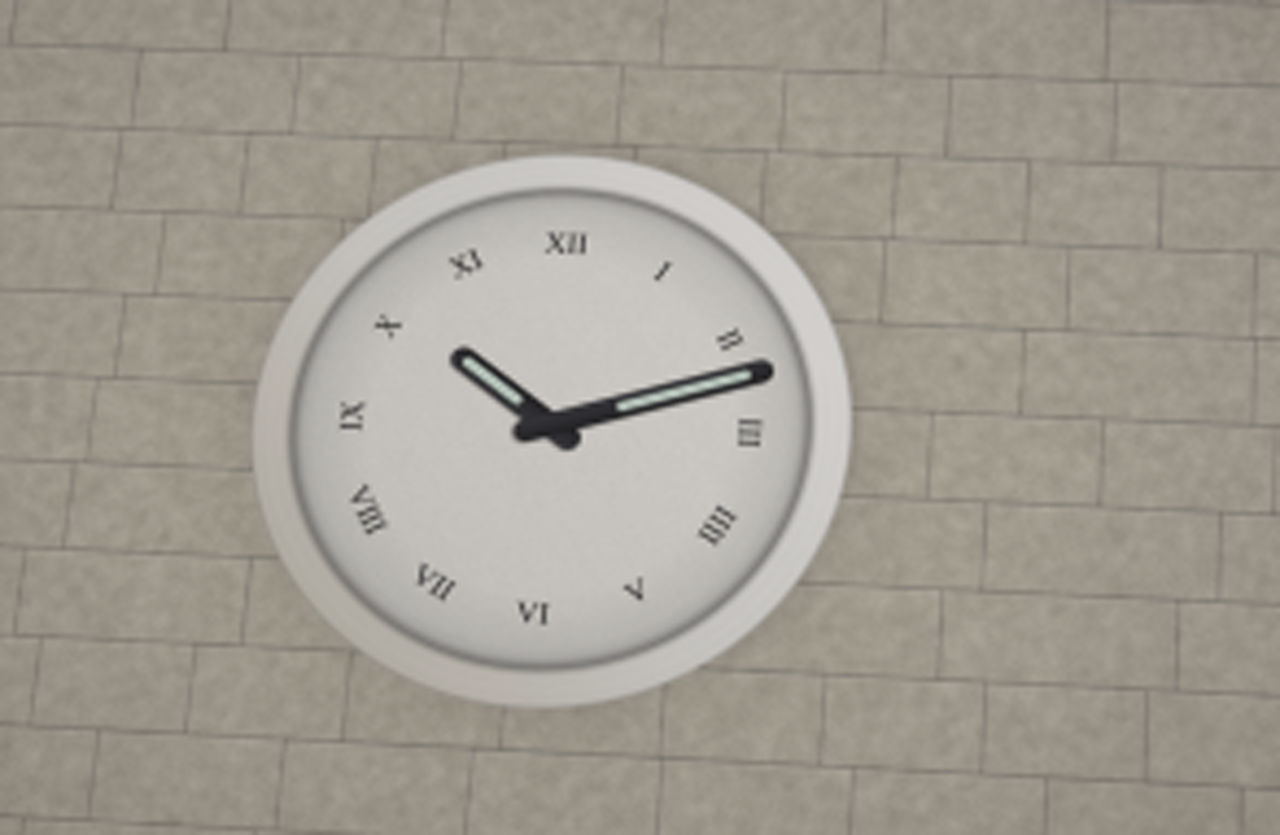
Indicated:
10.12
